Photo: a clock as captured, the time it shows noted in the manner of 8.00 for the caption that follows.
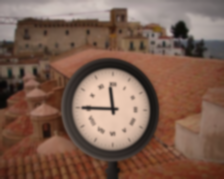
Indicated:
11.45
